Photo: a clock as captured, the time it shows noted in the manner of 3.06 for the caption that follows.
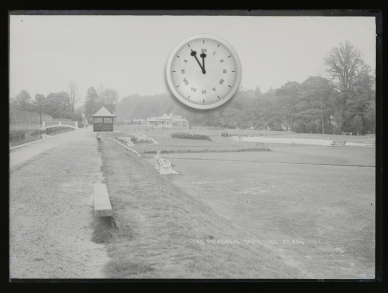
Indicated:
11.55
